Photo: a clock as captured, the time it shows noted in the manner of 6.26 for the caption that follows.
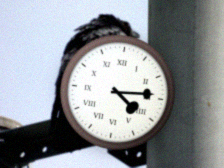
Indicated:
4.14
